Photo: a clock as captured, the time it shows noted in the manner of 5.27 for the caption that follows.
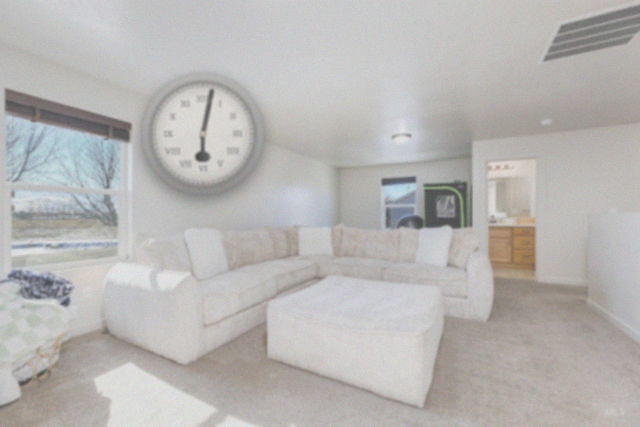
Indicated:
6.02
